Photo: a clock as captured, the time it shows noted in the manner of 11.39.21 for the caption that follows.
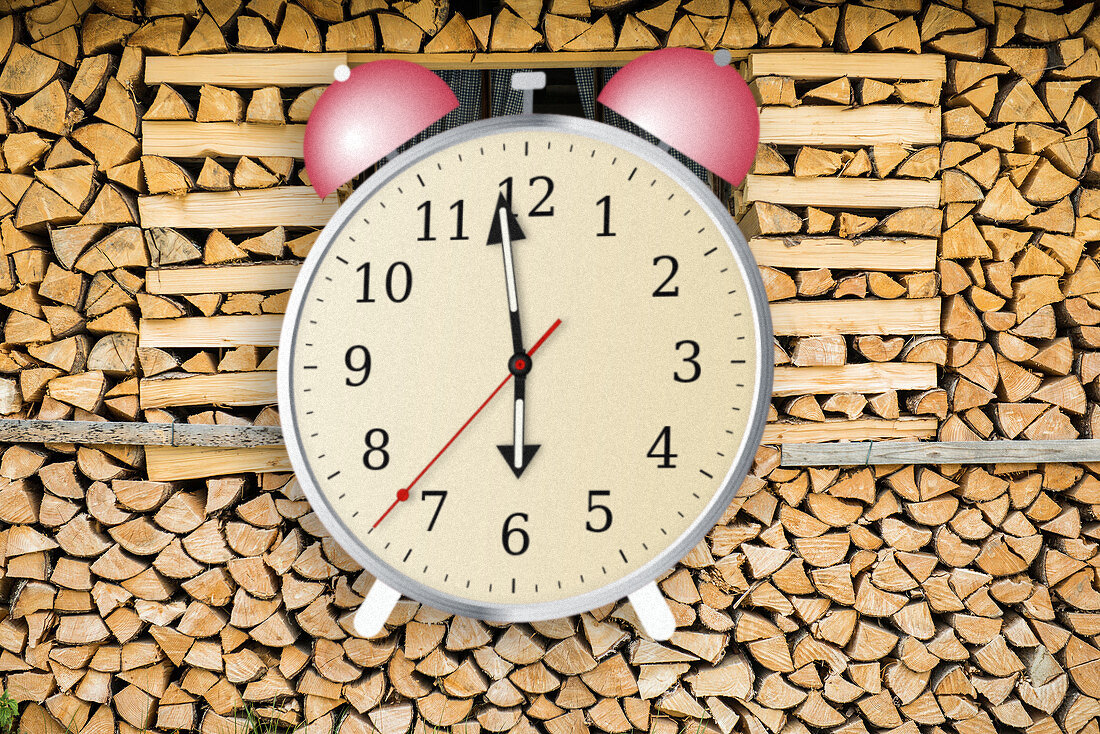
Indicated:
5.58.37
